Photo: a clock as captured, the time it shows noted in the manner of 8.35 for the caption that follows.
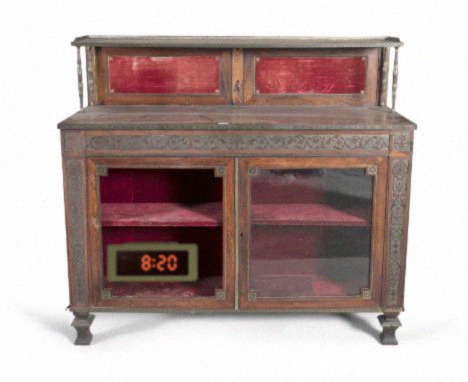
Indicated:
8.20
